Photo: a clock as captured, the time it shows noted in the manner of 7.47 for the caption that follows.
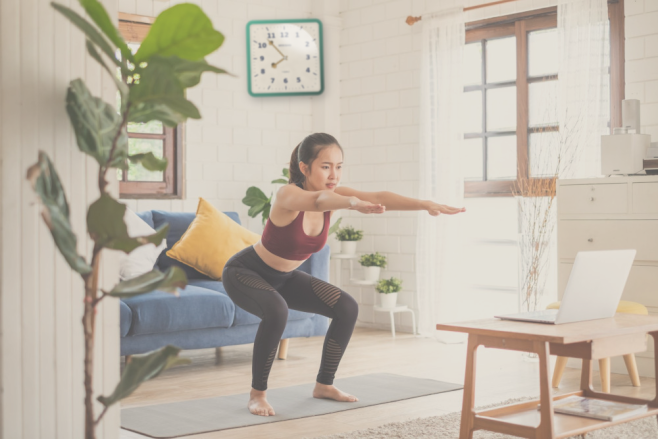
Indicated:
7.53
